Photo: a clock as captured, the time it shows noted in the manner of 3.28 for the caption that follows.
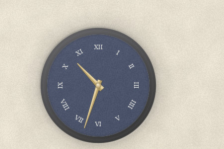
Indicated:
10.33
